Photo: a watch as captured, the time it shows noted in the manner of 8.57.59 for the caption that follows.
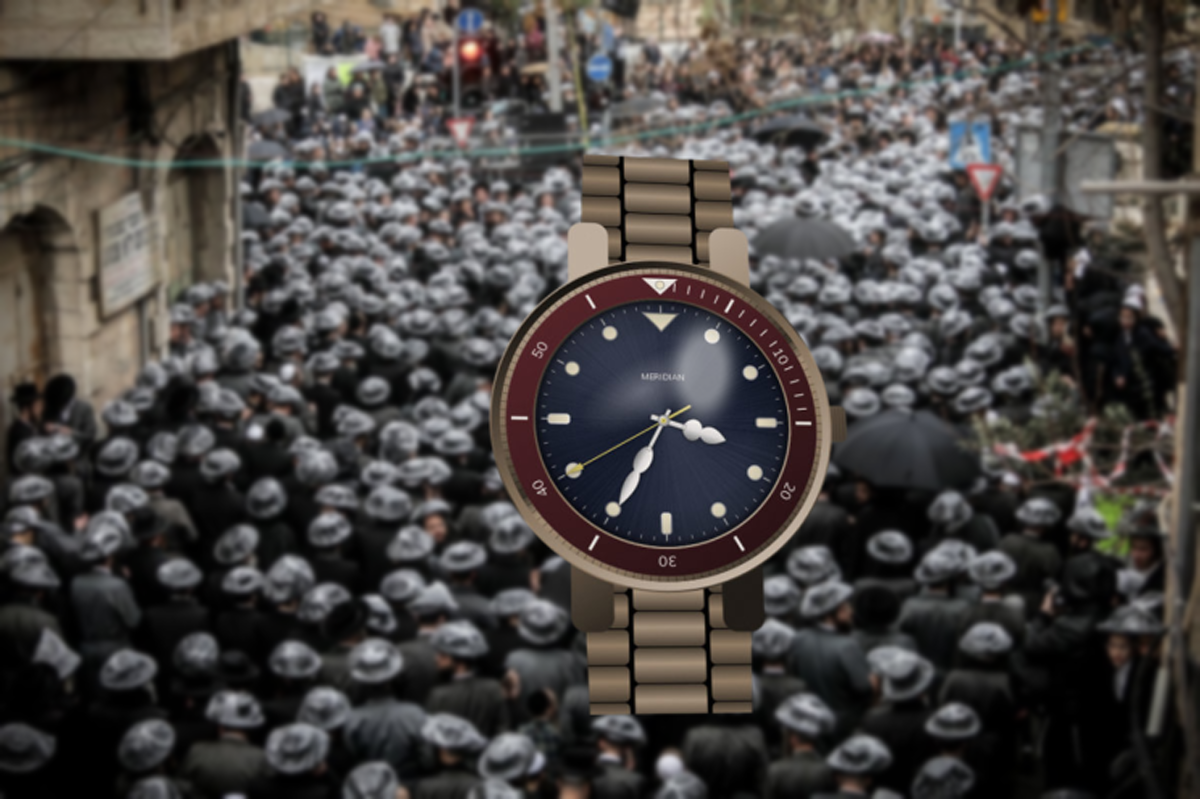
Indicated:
3.34.40
